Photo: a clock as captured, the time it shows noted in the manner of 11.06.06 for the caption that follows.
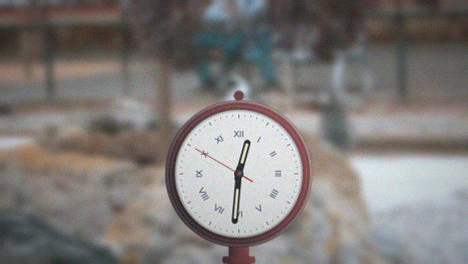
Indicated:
12.30.50
